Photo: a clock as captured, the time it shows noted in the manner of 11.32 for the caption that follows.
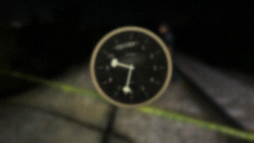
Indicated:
9.32
